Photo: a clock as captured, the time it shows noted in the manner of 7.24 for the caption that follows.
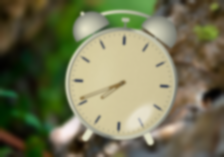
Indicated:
7.41
